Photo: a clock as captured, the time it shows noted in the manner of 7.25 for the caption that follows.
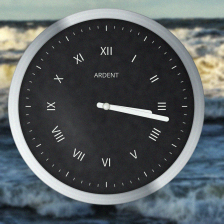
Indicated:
3.17
